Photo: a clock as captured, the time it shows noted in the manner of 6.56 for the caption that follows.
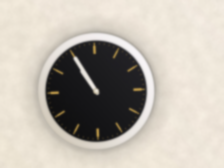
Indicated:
10.55
